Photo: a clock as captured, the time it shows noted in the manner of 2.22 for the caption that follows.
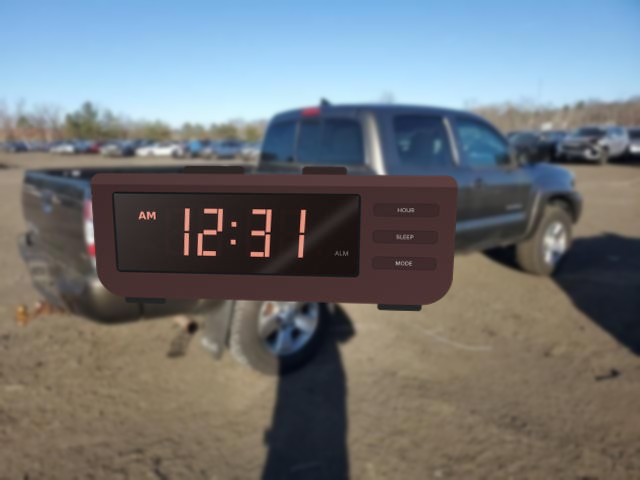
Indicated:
12.31
